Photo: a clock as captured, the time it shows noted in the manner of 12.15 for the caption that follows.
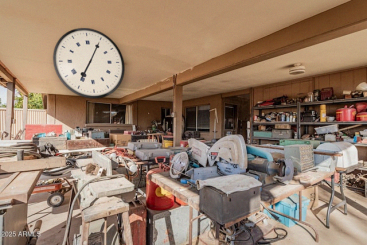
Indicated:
7.05
